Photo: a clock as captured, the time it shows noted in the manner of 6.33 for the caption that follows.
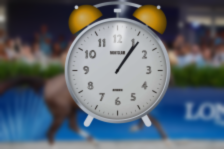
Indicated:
1.06
